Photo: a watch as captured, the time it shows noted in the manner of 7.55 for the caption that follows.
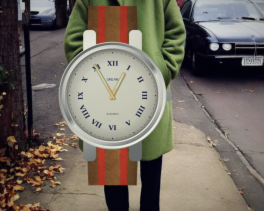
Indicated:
12.55
